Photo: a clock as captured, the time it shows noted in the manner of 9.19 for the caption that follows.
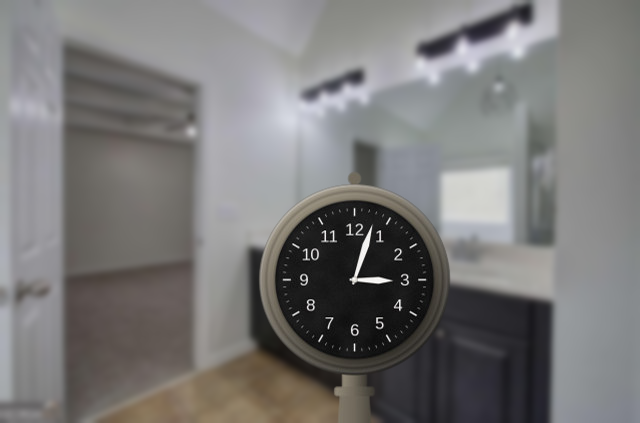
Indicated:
3.03
